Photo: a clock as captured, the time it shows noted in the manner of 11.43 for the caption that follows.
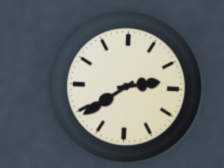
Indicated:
2.39
